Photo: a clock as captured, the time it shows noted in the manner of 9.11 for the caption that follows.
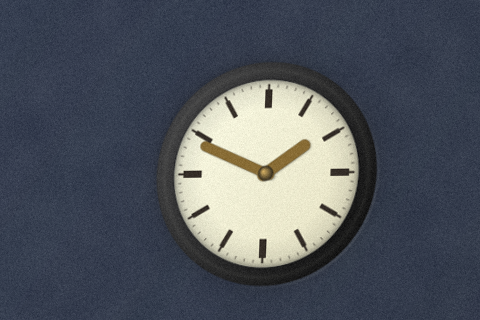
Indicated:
1.49
